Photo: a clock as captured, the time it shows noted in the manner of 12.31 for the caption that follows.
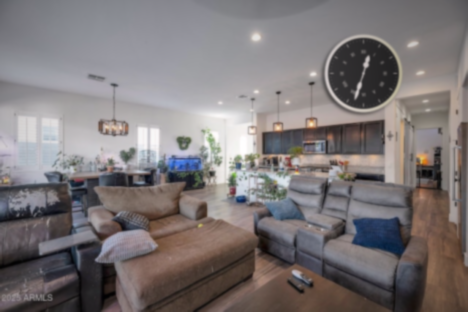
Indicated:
12.33
